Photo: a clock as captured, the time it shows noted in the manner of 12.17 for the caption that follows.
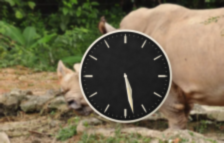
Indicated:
5.28
